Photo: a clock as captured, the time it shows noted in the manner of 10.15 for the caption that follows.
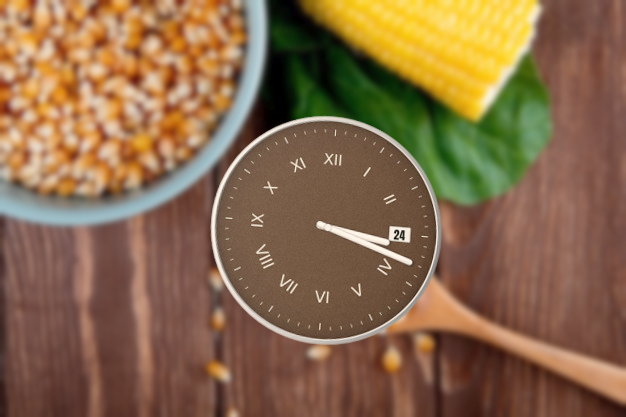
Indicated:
3.18
